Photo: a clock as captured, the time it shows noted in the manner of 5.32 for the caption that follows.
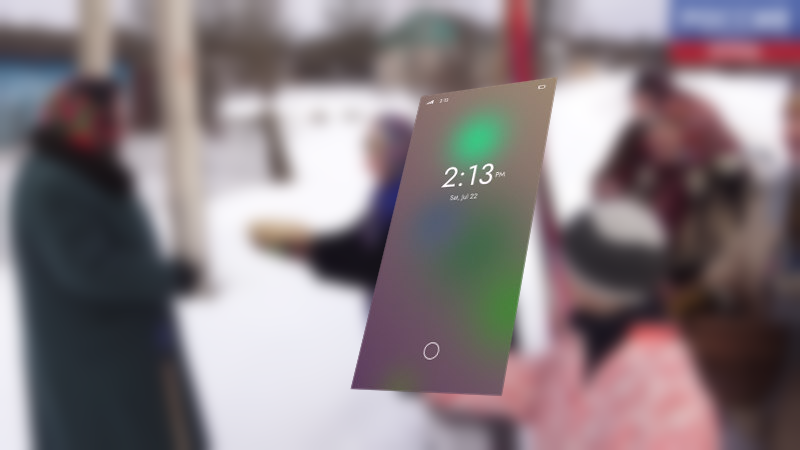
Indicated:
2.13
